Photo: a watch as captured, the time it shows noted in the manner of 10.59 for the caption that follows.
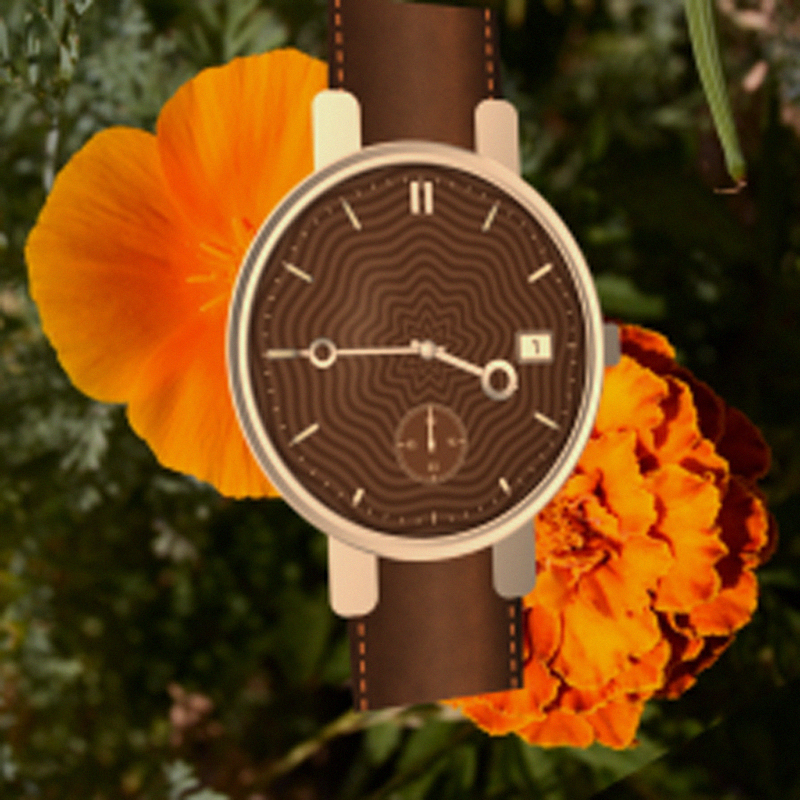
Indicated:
3.45
